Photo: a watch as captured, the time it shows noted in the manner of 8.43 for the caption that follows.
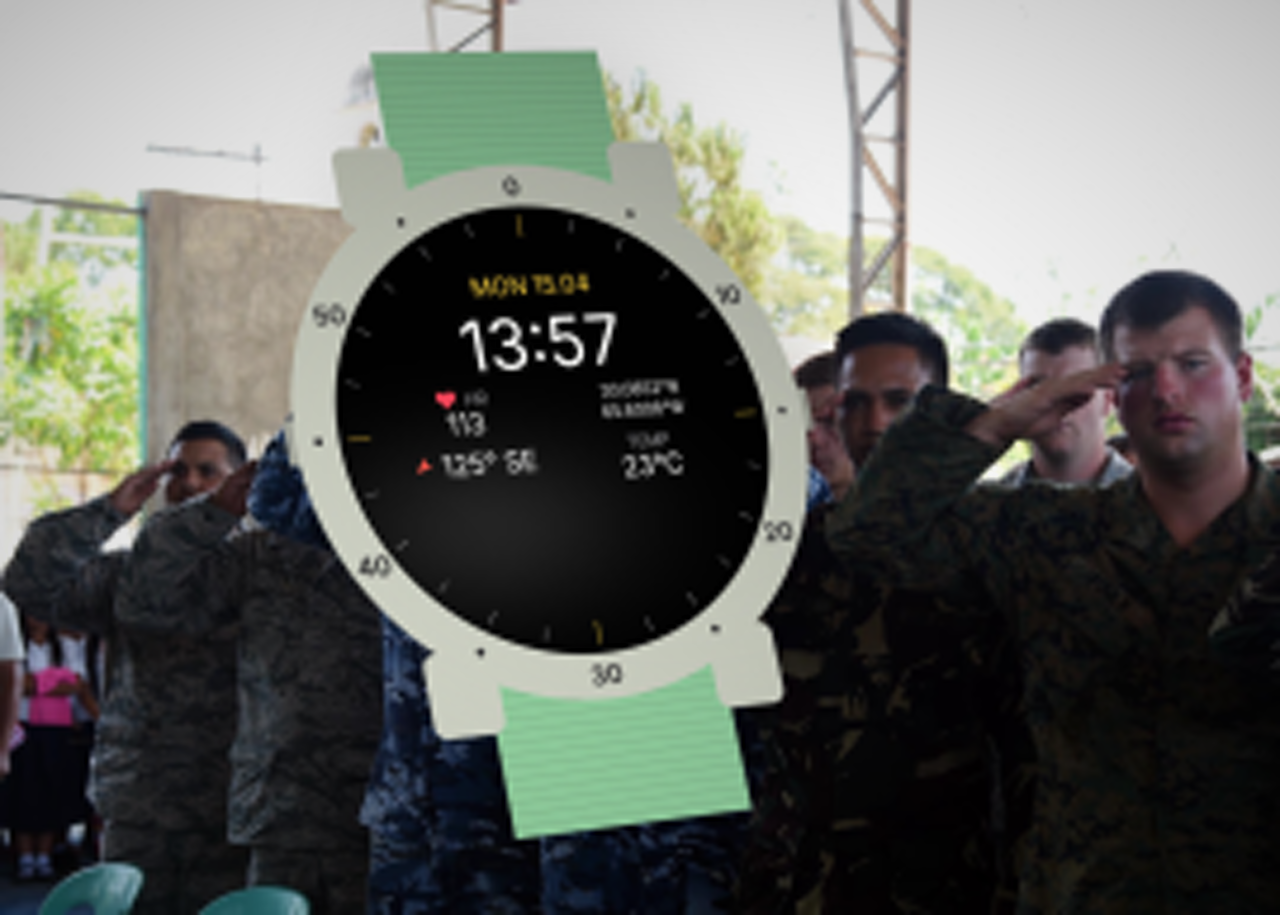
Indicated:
13.57
